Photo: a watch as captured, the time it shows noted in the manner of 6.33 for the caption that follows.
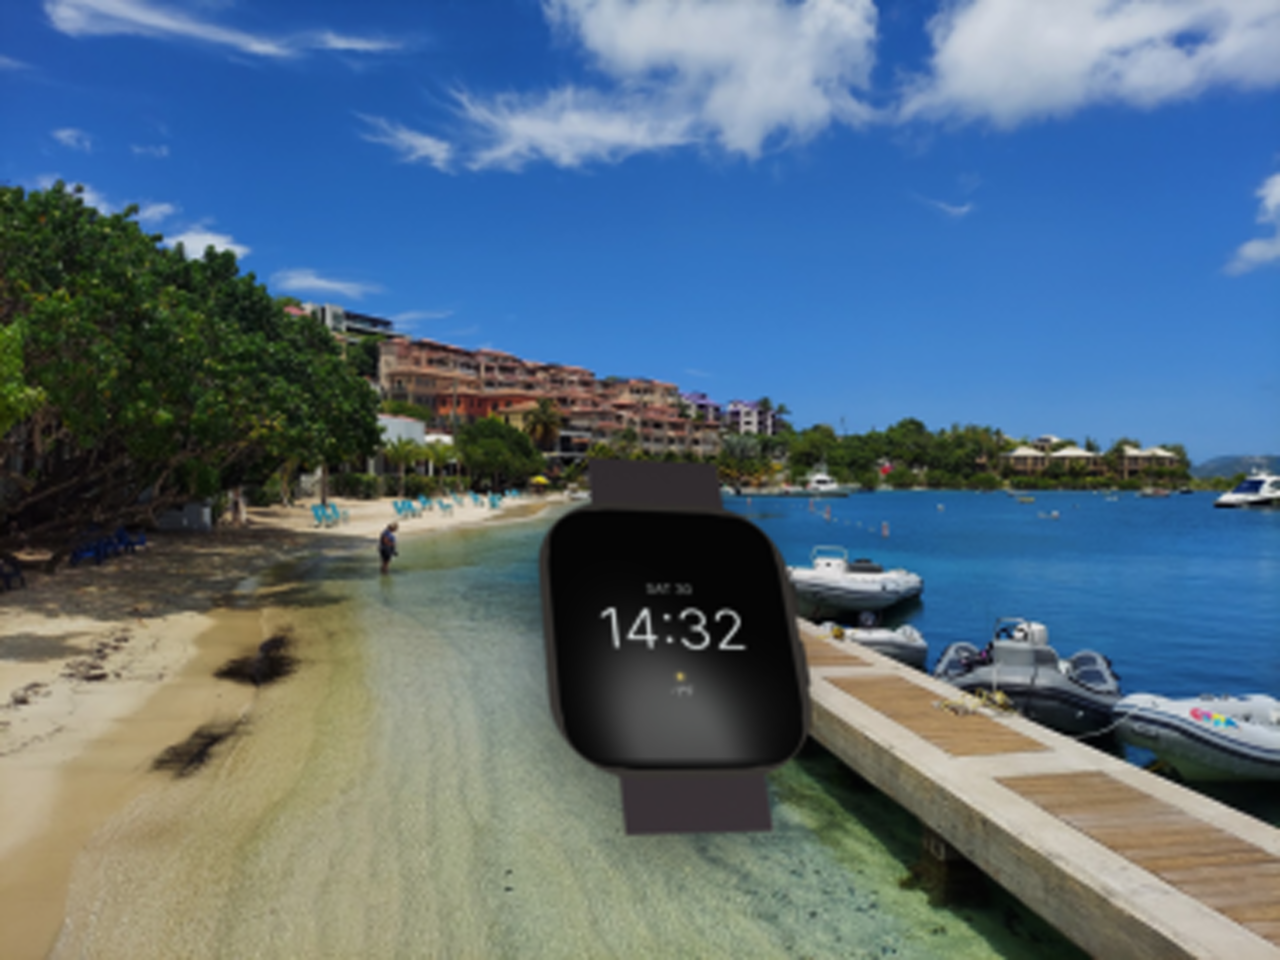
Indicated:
14.32
